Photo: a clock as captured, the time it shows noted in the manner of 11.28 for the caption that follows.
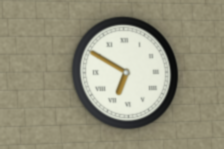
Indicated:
6.50
